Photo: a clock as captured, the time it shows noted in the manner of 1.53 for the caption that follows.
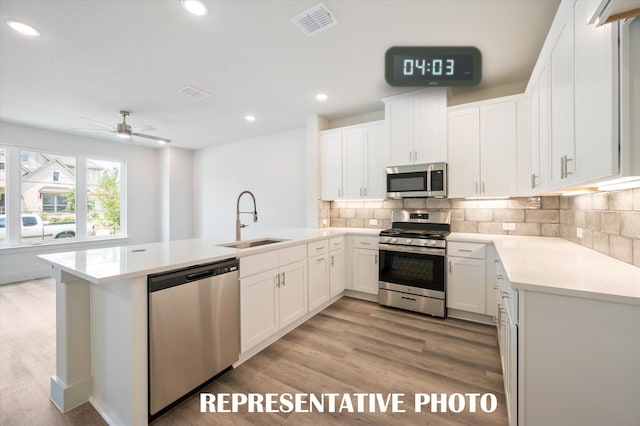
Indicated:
4.03
